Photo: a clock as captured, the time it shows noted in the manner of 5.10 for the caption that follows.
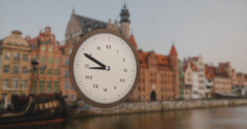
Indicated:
8.49
